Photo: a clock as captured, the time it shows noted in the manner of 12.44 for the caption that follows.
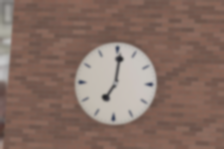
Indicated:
7.01
